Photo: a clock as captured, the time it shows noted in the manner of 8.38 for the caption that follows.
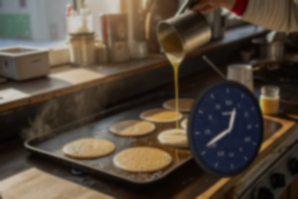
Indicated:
12.41
